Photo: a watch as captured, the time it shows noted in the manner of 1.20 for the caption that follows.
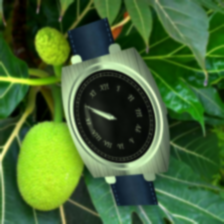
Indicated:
9.50
